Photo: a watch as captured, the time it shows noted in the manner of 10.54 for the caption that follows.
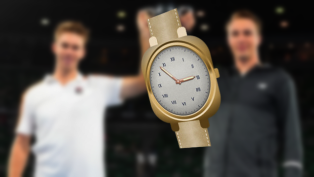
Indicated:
2.53
